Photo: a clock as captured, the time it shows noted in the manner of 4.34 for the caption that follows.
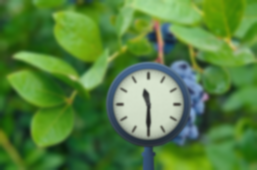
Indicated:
11.30
